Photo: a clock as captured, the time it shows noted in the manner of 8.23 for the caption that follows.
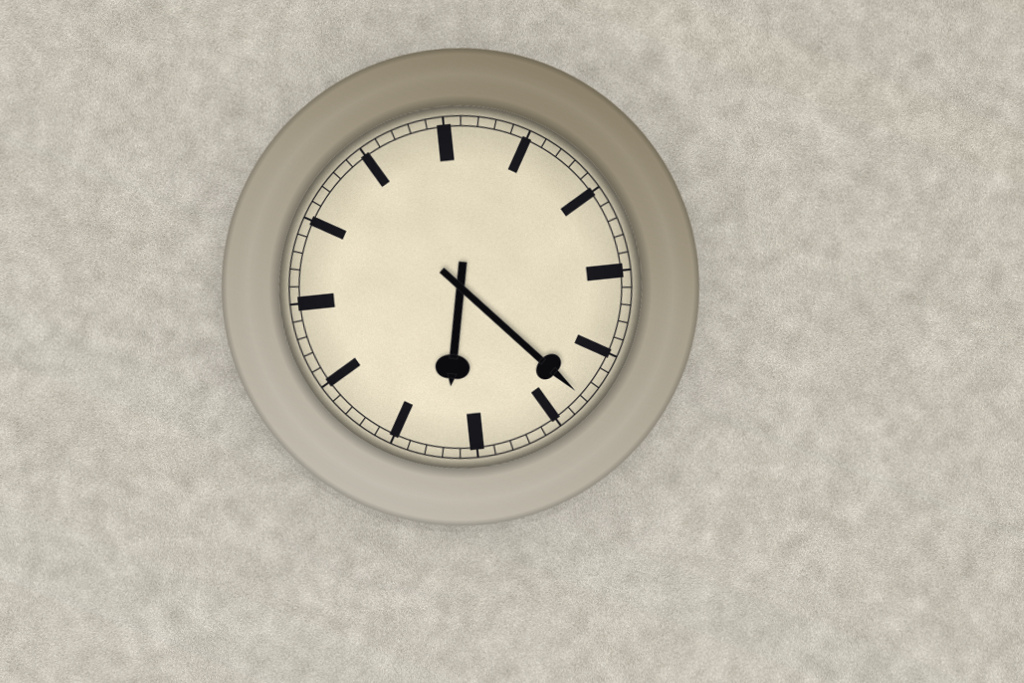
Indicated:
6.23
